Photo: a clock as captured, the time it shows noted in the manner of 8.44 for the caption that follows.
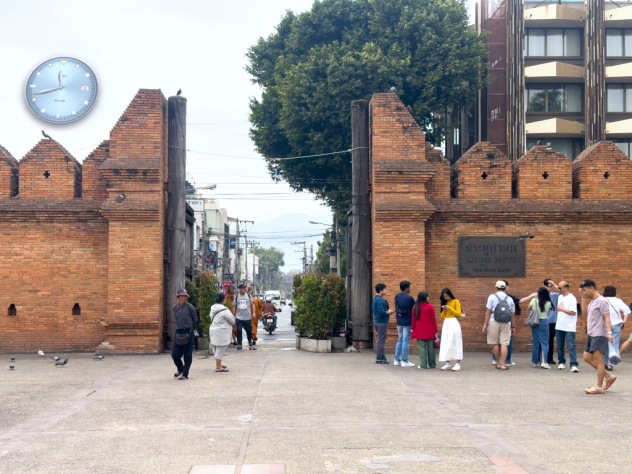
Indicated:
11.42
